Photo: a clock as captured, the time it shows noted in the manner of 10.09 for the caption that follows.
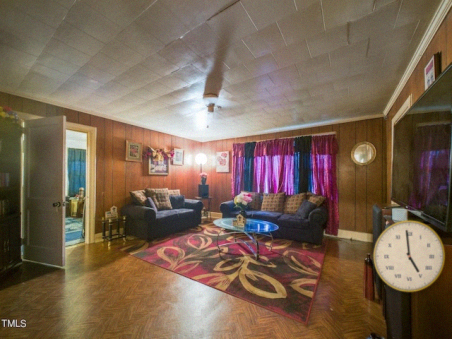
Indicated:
4.59
